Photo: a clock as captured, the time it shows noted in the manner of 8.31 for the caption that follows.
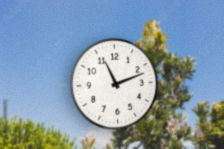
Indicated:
11.12
